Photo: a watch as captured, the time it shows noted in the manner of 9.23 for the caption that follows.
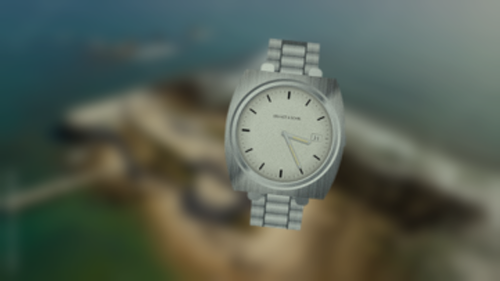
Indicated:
3.25
